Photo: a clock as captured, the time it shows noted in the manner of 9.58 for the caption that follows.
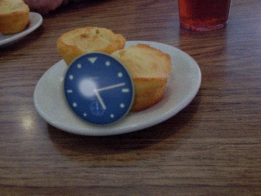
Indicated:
5.13
